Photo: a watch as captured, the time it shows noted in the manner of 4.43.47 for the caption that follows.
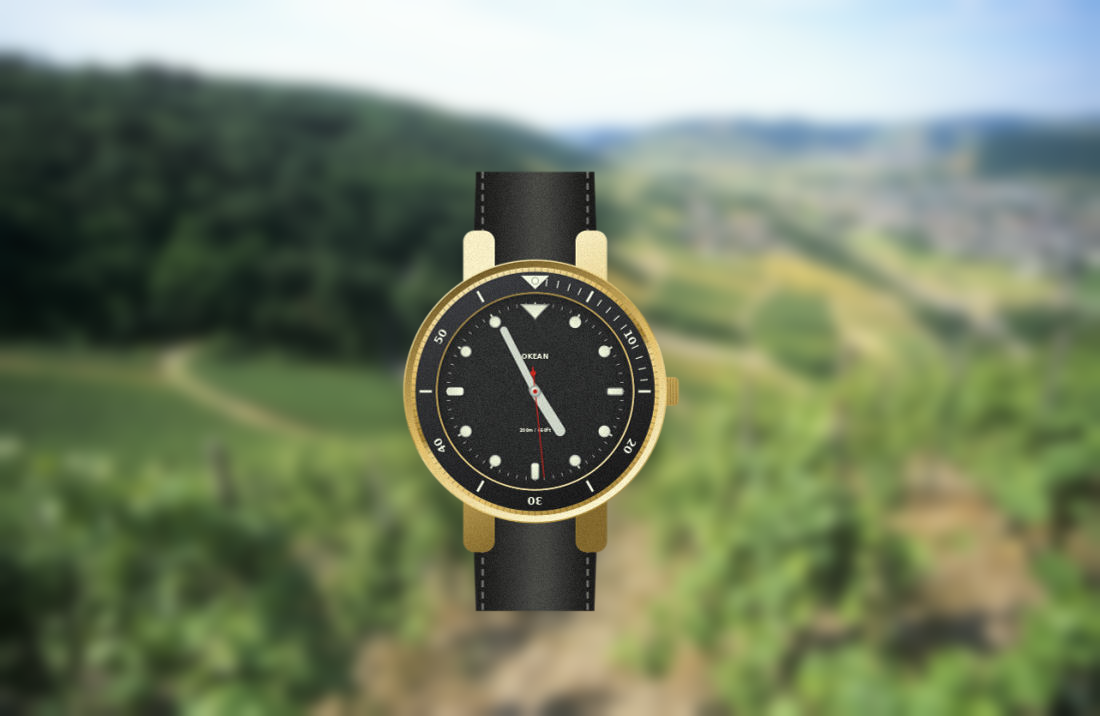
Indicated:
4.55.29
